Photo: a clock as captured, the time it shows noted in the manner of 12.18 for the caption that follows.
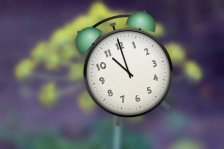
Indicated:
11.00
